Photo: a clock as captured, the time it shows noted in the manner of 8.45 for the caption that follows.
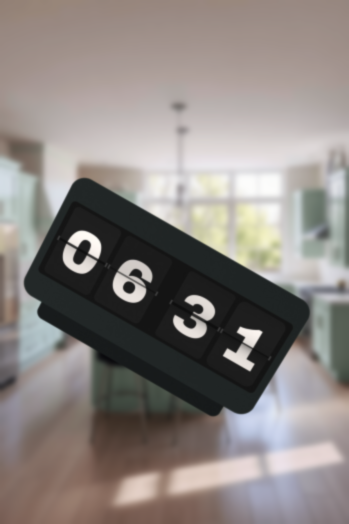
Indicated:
6.31
